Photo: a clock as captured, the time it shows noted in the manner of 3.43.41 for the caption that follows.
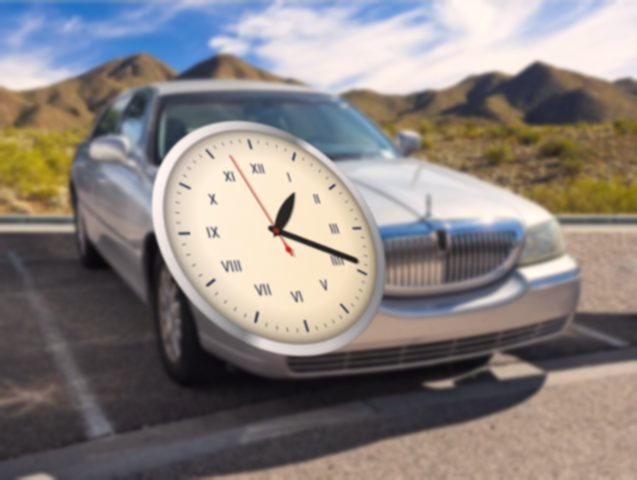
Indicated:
1.18.57
